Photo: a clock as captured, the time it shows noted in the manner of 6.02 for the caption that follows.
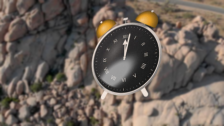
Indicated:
12.02
